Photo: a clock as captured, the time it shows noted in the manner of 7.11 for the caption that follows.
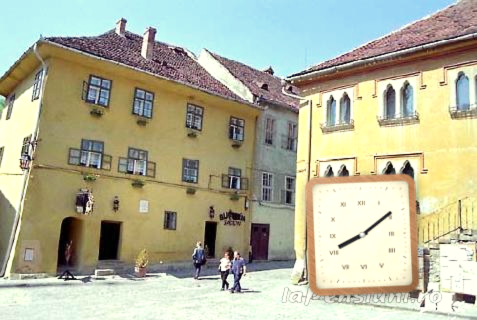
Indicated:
8.09
